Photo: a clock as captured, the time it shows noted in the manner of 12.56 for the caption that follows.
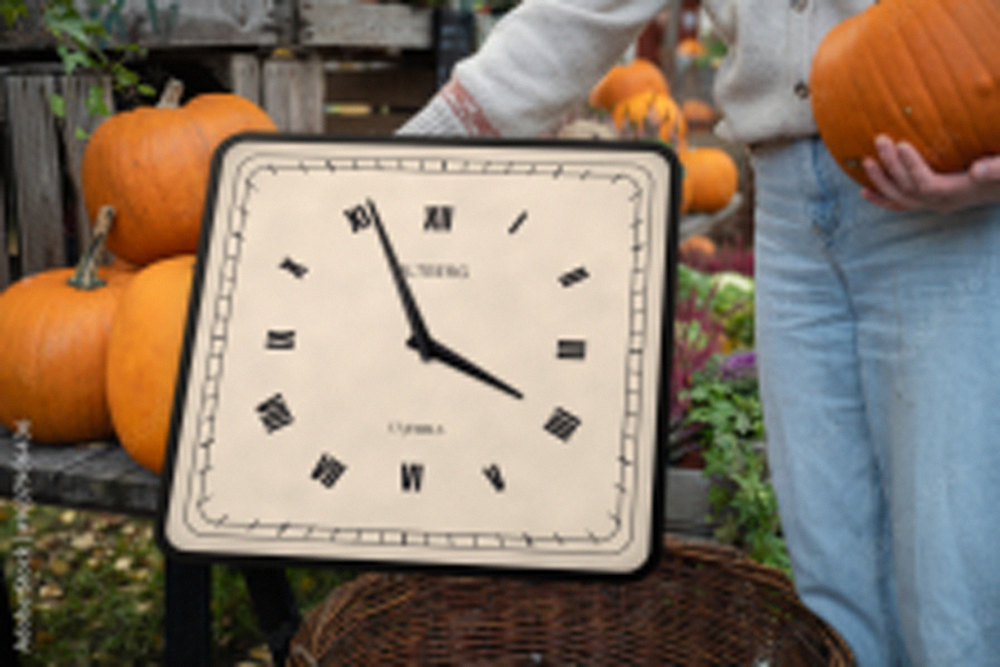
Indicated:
3.56
